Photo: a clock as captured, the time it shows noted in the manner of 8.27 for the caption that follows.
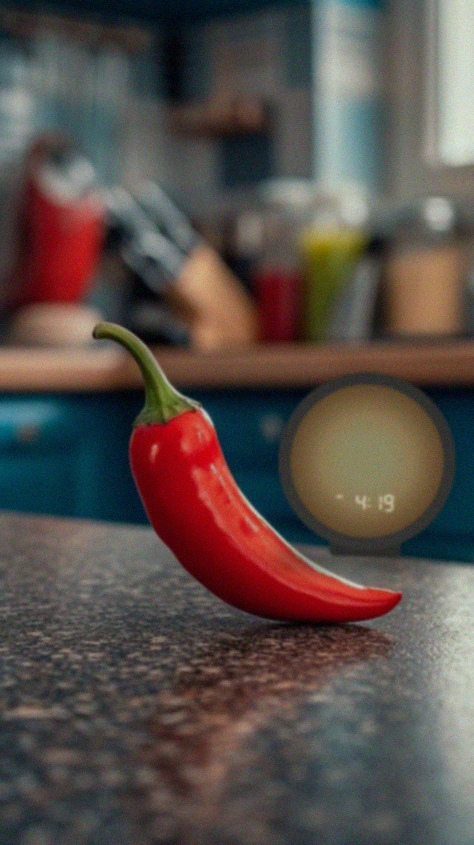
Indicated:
4.19
